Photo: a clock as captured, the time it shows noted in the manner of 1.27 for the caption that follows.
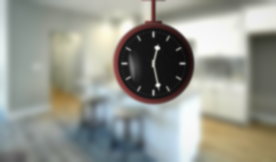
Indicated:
12.28
